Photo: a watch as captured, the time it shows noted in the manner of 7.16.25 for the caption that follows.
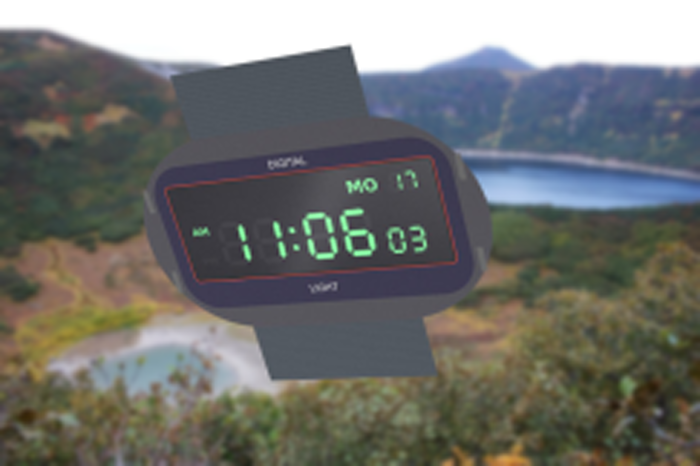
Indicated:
11.06.03
